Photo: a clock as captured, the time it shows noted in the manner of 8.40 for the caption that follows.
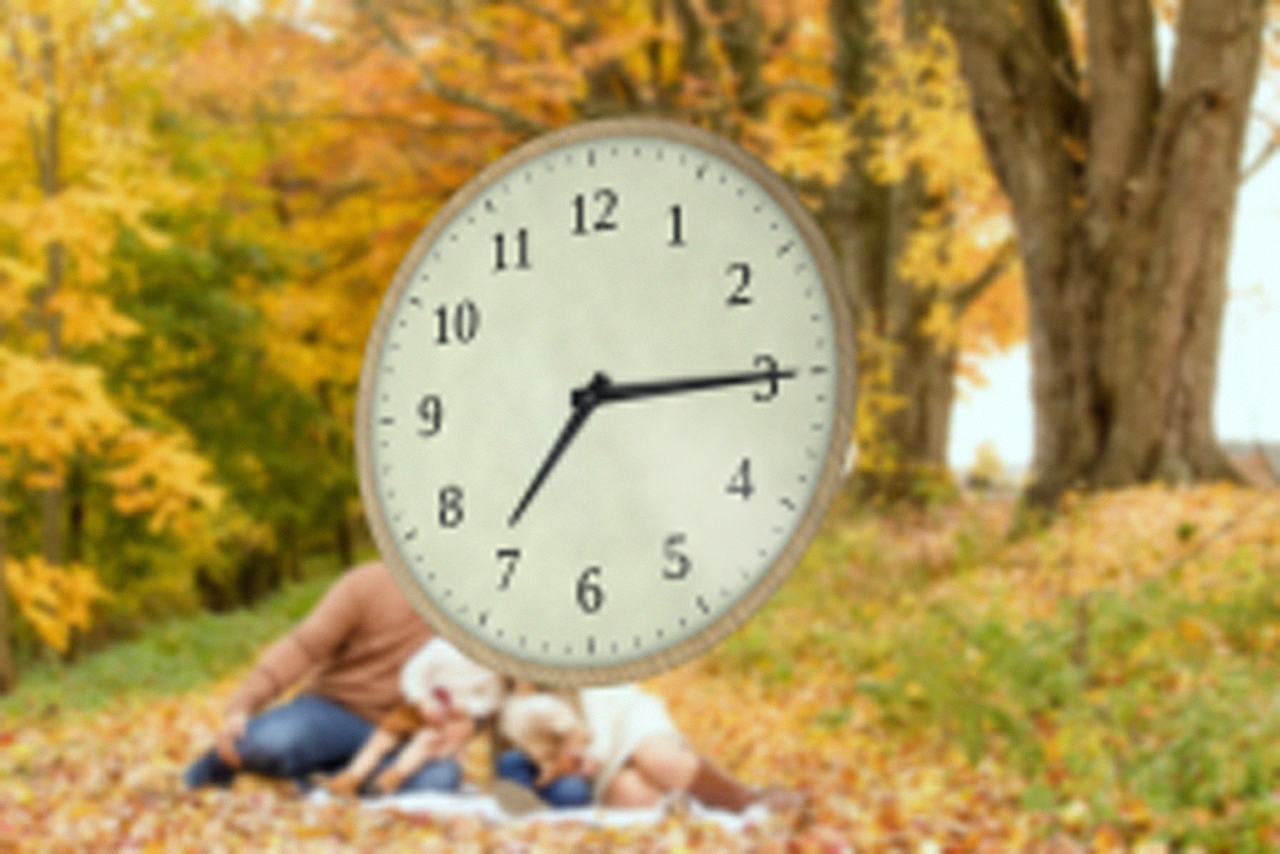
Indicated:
7.15
